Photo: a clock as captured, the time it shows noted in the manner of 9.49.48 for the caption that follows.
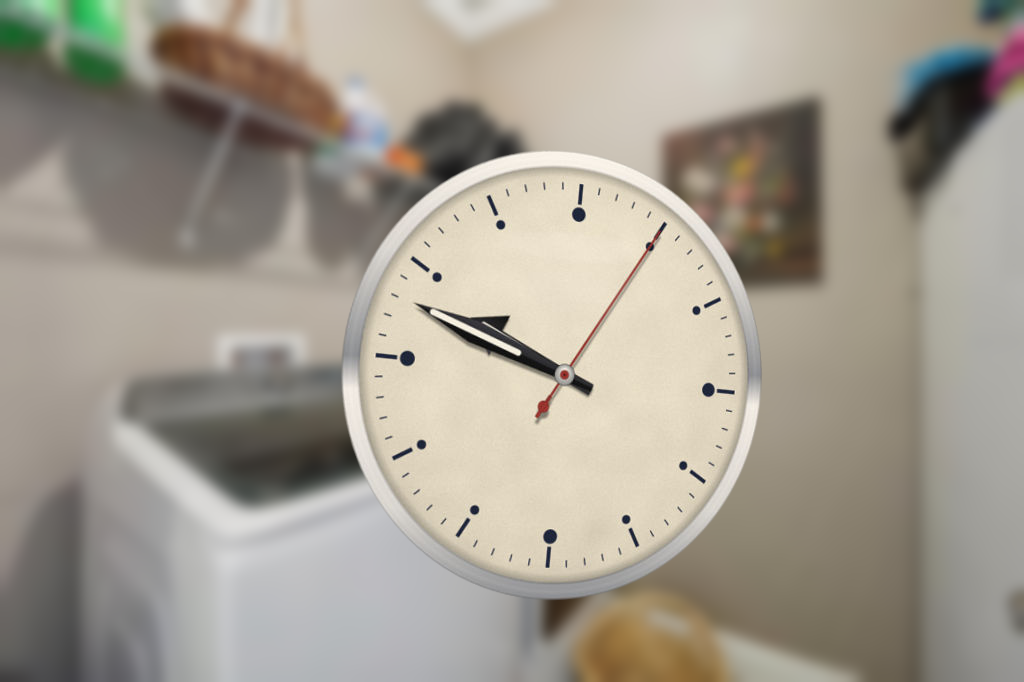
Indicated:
9.48.05
